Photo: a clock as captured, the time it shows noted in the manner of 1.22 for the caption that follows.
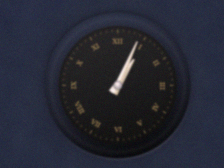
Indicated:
1.04
